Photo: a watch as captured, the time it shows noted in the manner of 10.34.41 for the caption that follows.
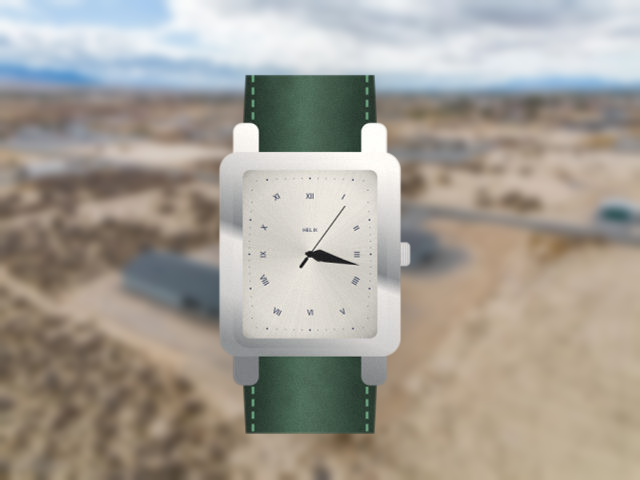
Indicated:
3.17.06
